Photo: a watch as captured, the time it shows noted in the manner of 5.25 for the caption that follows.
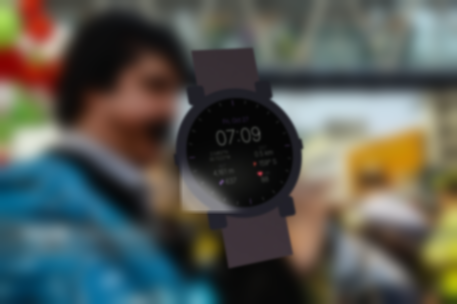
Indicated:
7.09
